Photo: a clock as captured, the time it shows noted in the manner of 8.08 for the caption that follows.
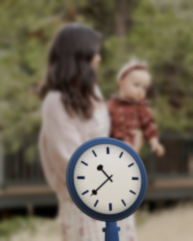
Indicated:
10.38
